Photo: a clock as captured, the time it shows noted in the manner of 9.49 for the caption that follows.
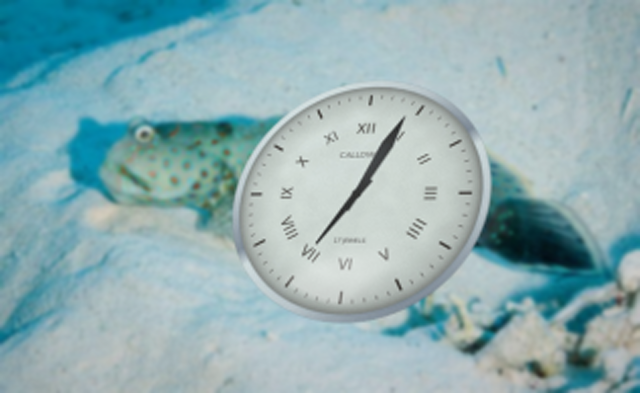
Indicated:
7.04
